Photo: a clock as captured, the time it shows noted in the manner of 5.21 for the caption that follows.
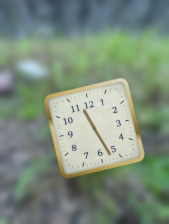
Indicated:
11.27
